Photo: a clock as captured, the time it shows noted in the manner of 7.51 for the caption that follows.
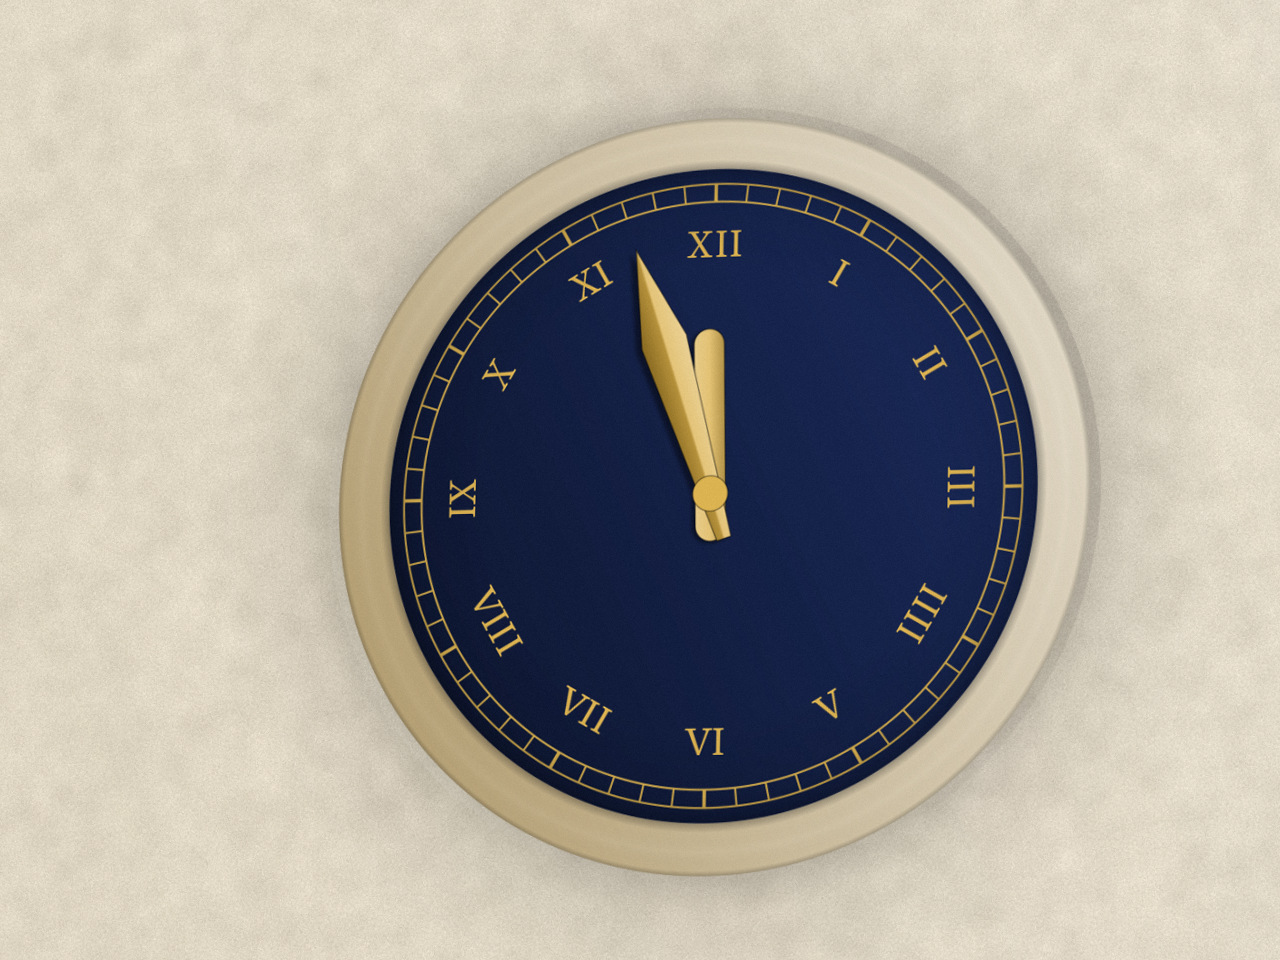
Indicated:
11.57
